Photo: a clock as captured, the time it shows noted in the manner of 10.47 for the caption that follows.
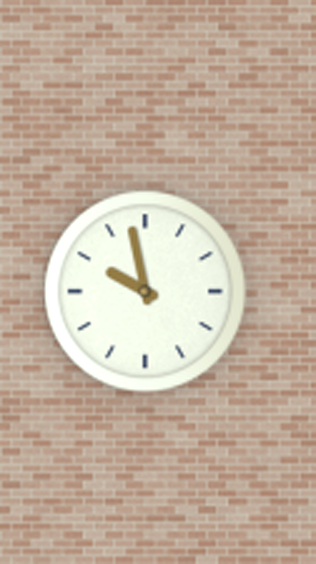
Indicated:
9.58
